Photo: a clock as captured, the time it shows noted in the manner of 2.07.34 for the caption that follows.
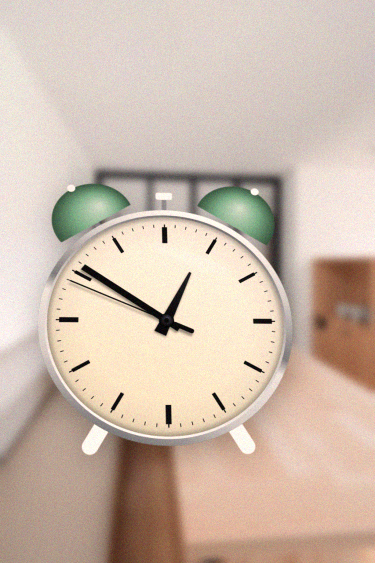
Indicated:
12.50.49
